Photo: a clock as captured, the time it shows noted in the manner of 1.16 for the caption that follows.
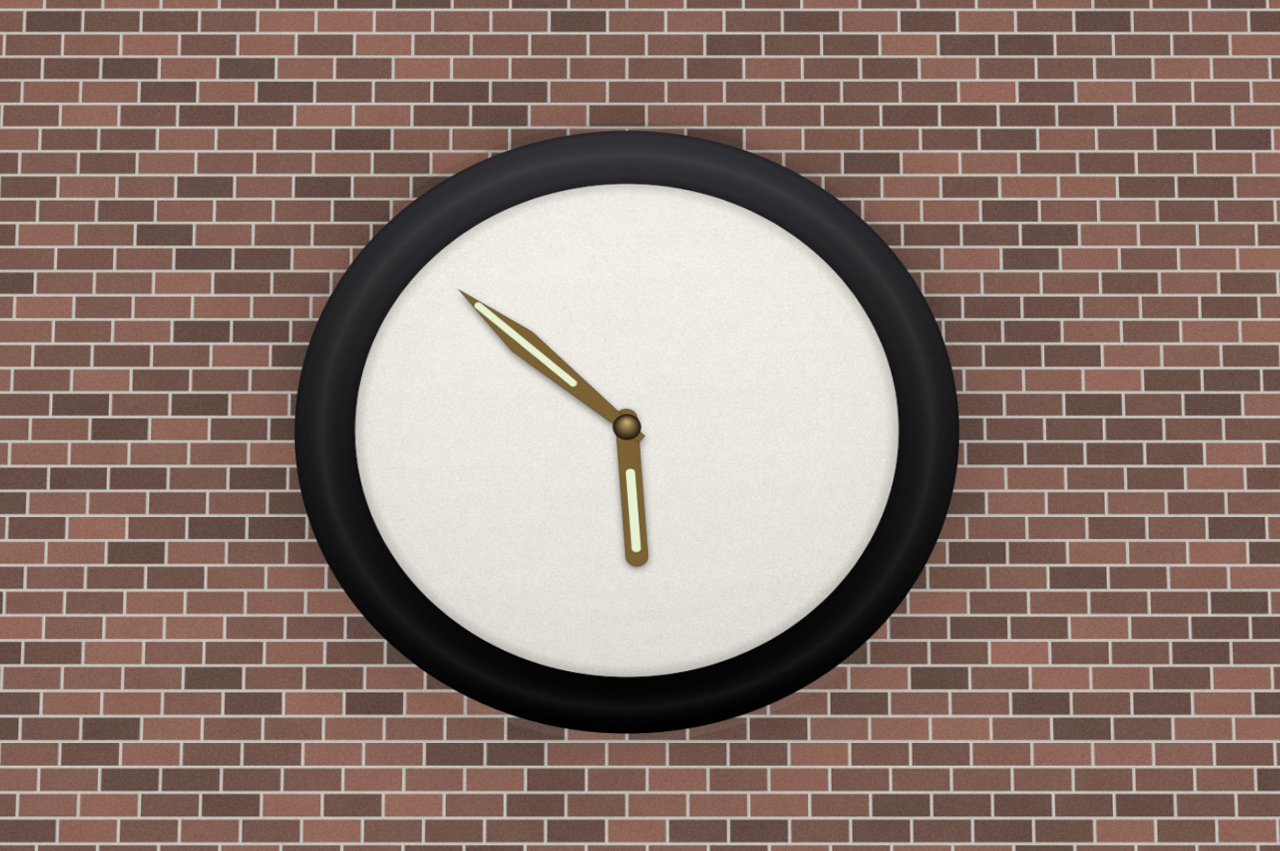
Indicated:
5.52
